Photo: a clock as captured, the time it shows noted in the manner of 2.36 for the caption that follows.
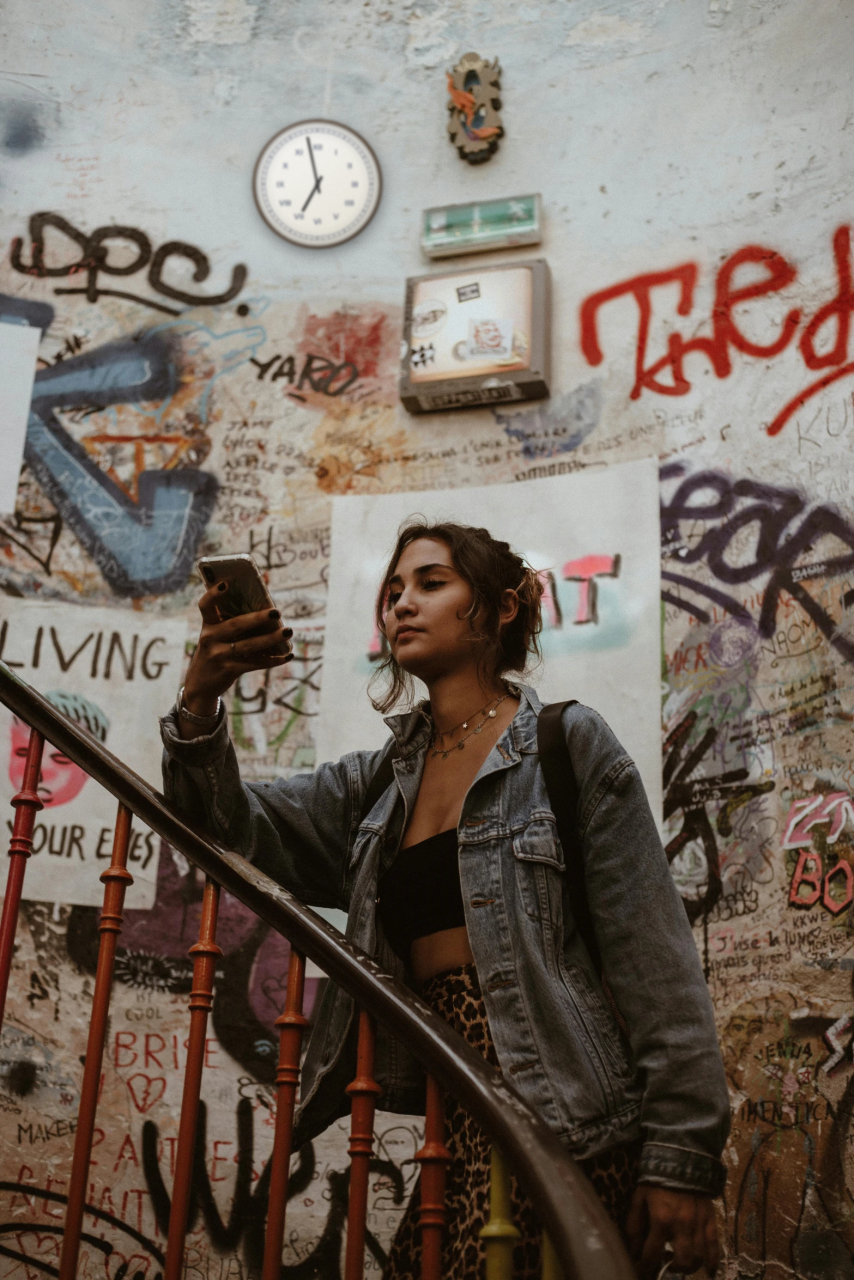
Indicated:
6.58
